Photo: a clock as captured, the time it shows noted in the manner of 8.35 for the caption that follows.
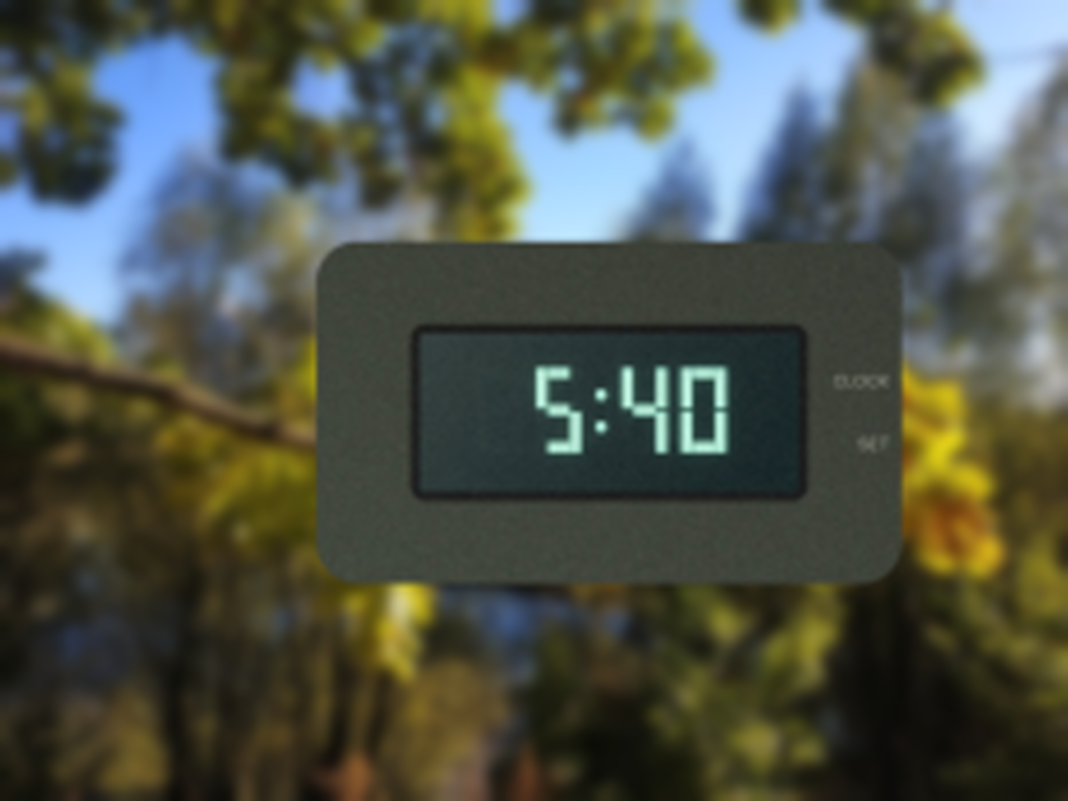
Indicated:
5.40
